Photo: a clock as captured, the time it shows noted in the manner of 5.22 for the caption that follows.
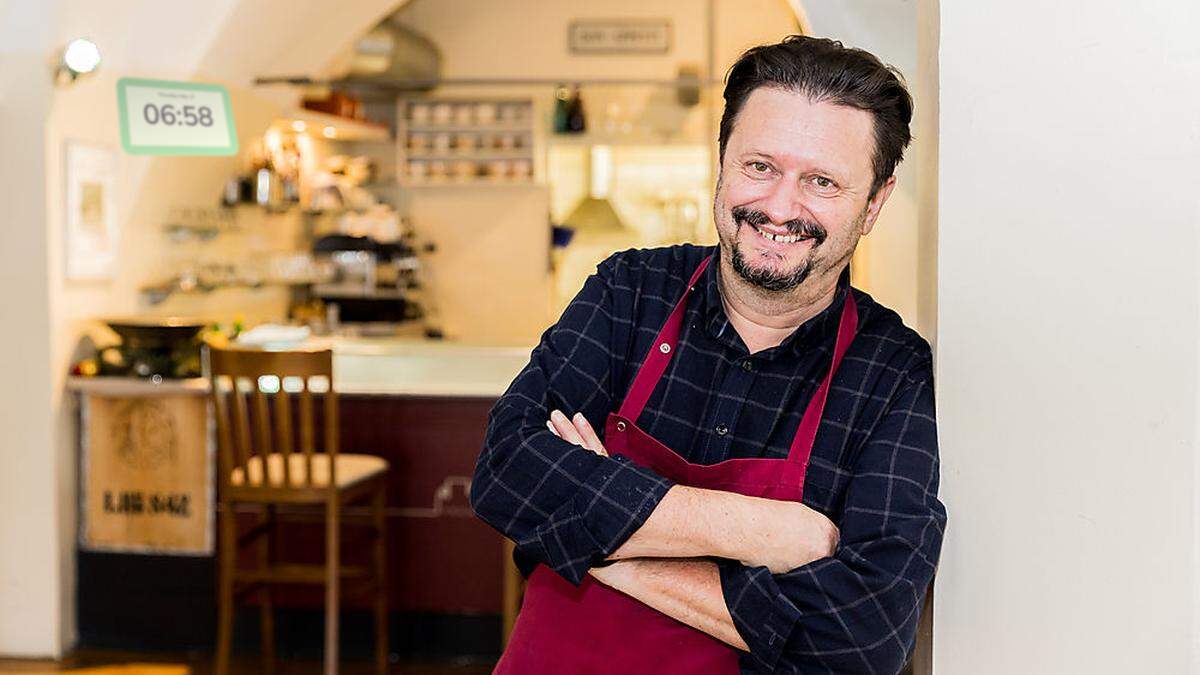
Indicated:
6.58
